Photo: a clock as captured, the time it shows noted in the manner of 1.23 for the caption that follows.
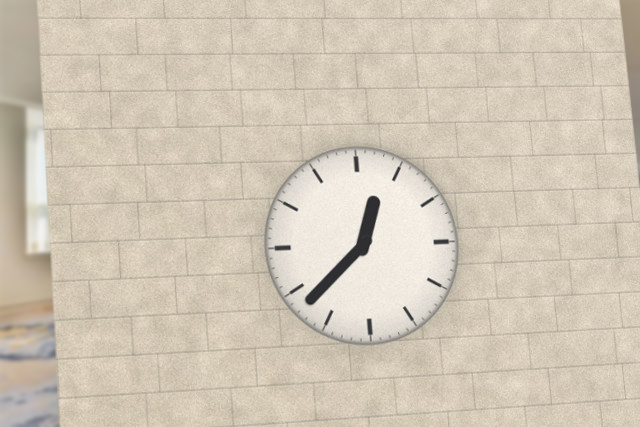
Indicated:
12.38
